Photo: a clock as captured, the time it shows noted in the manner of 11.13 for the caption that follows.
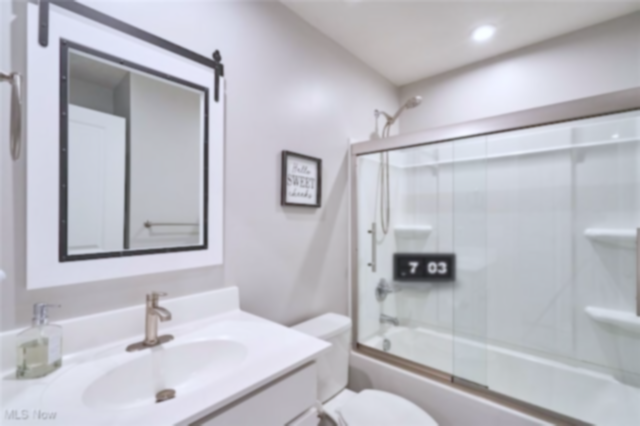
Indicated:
7.03
